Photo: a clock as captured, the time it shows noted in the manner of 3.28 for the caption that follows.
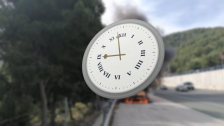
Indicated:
8.58
